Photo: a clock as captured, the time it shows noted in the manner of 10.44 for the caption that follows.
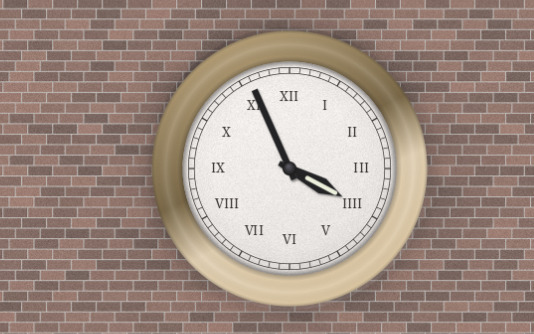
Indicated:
3.56
